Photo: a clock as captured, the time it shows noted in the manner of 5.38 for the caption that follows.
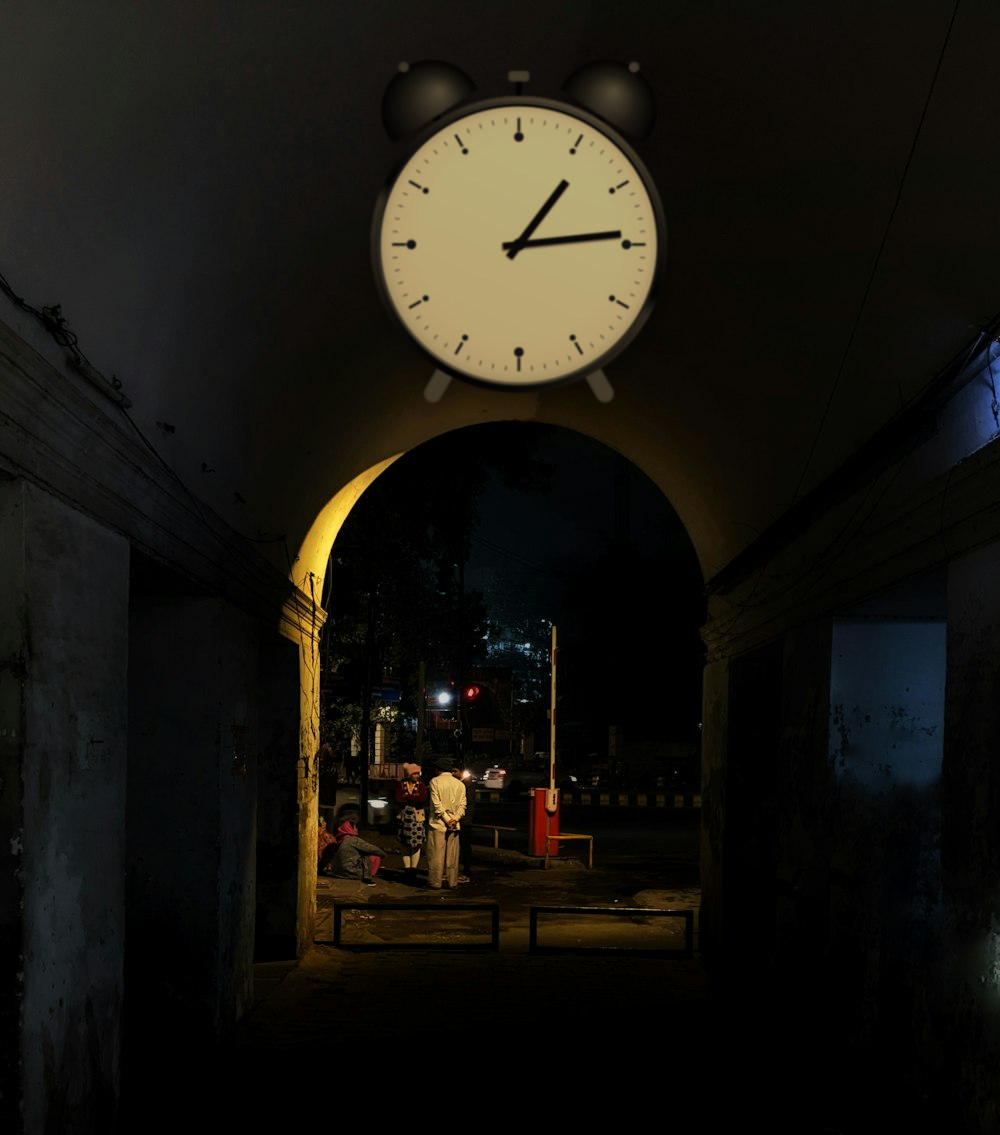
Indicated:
1.14
